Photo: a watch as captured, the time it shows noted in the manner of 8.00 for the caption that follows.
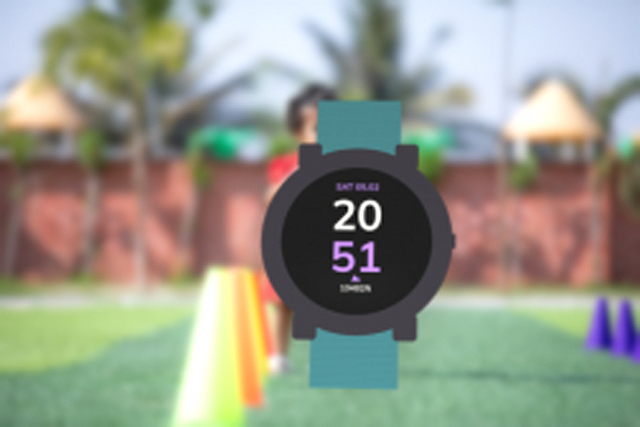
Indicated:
20.51
